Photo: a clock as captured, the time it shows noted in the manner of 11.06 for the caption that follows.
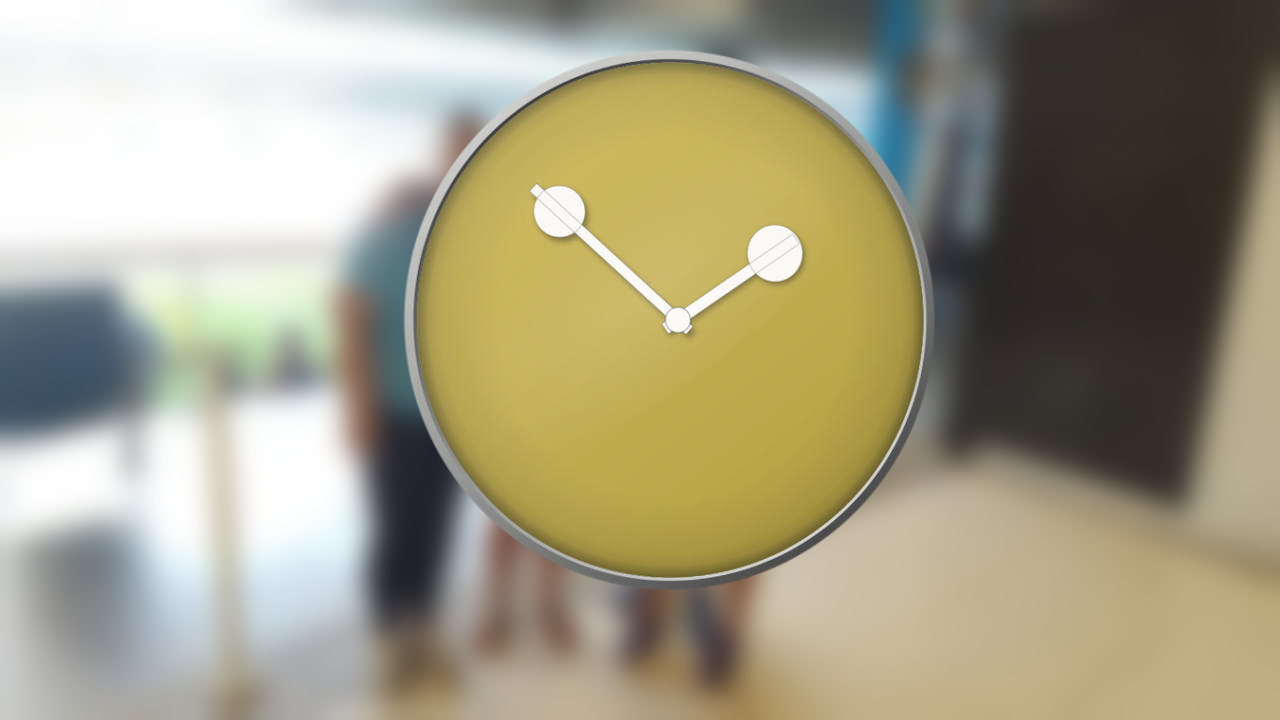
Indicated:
1.52
